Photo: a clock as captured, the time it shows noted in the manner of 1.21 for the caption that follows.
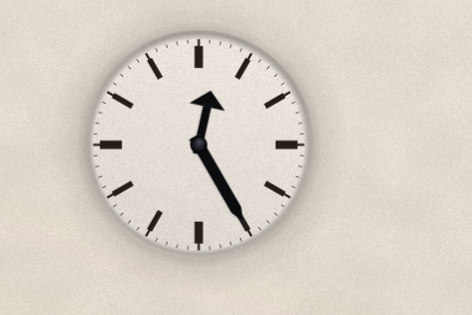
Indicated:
12.25
